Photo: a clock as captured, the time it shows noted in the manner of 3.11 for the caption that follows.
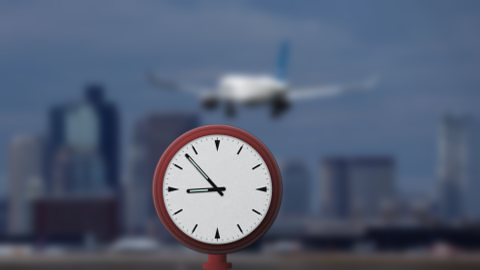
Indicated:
8.53
